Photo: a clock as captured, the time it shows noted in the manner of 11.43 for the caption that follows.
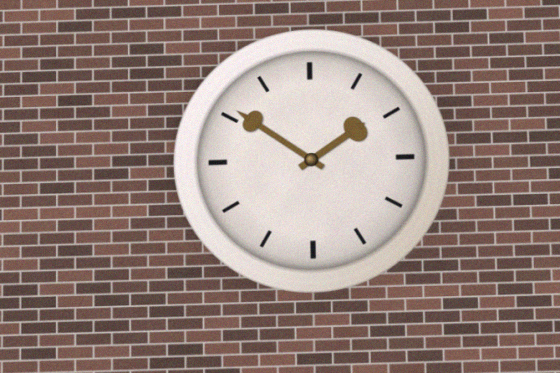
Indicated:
1.51
